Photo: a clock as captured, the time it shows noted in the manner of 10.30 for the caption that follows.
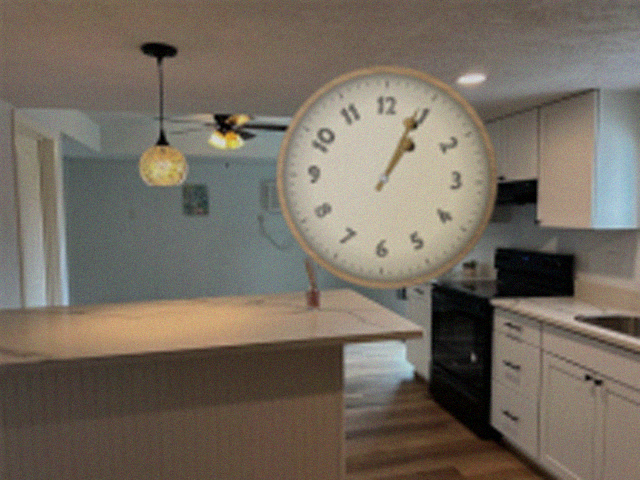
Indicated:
1.04
